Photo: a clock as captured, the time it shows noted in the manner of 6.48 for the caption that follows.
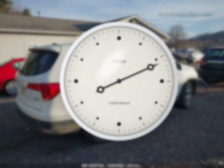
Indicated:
8.11
